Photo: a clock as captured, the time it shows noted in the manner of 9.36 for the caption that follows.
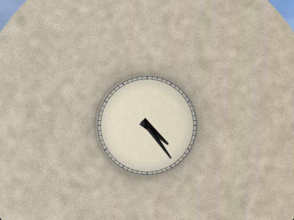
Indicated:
4.24
